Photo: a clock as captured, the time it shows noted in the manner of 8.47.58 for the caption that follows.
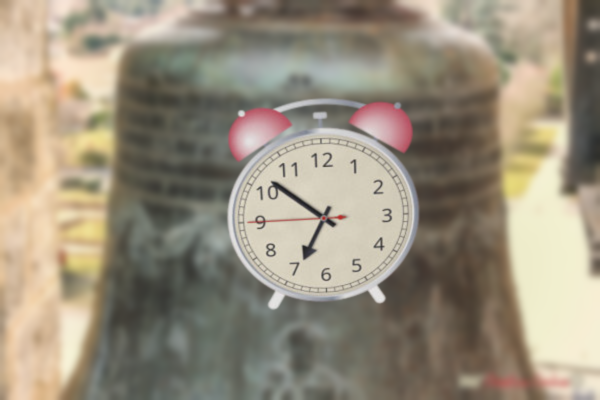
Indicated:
6.51.45
